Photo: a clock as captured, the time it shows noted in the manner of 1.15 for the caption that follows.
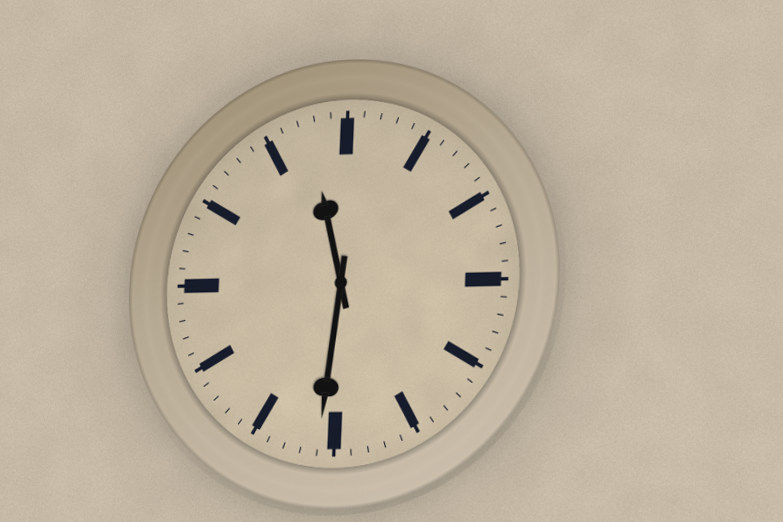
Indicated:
11.31
